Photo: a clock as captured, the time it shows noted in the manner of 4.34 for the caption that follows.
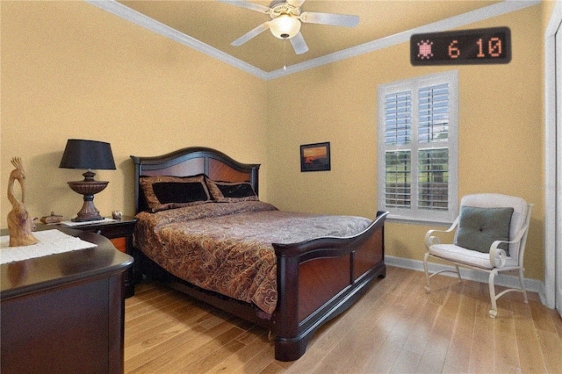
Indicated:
6.10
